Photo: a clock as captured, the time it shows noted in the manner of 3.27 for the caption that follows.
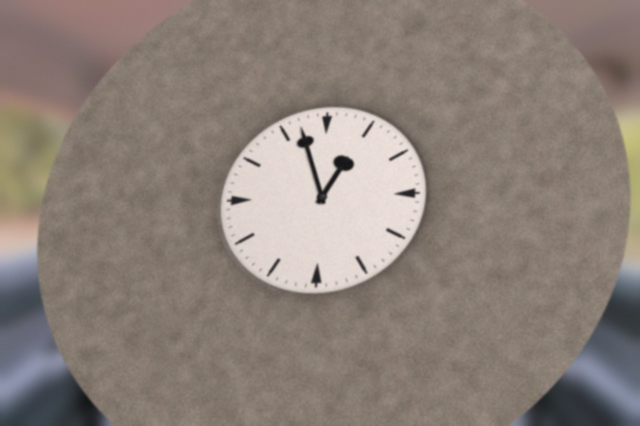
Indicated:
12.57
